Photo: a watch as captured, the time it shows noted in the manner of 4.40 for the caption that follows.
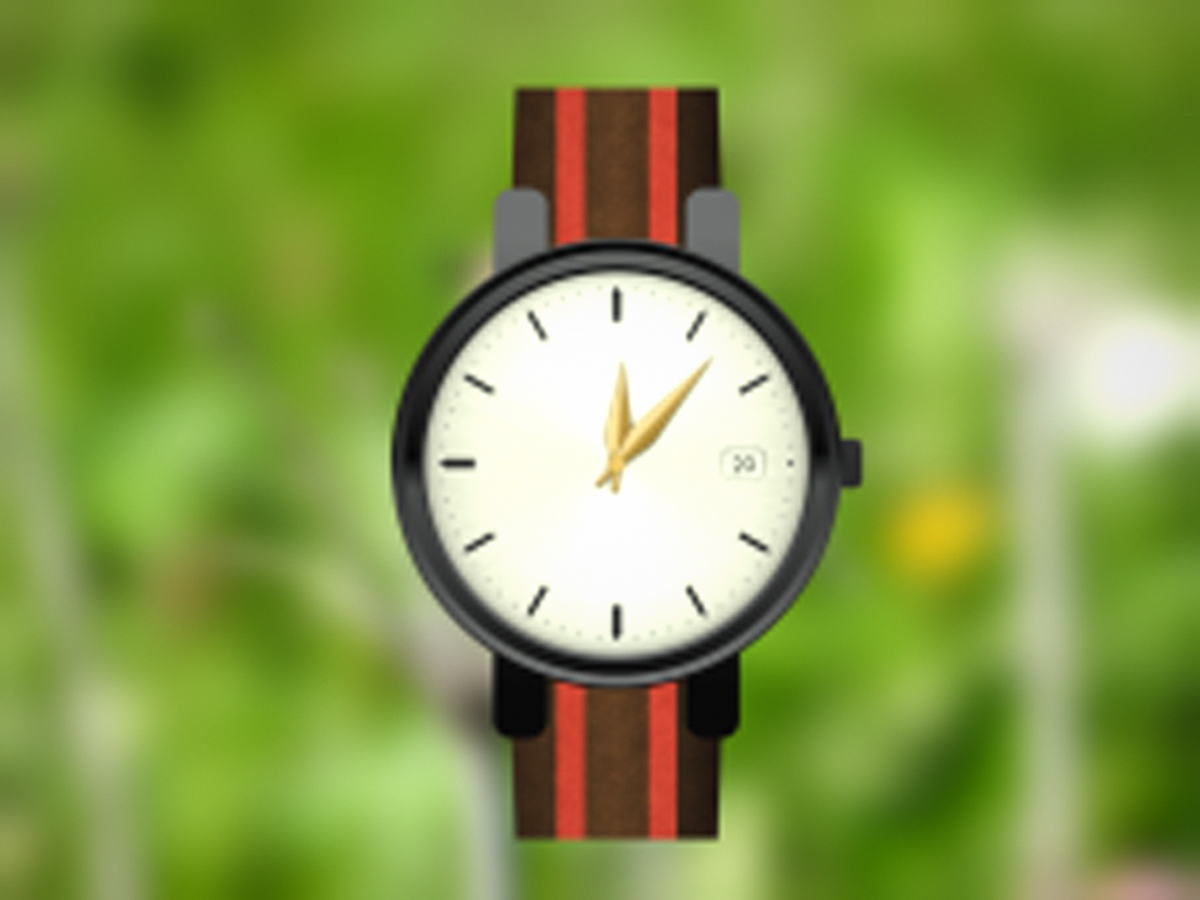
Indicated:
12.07
